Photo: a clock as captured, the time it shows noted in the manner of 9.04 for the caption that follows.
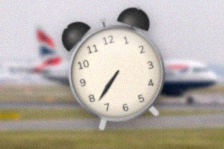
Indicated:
7.38
